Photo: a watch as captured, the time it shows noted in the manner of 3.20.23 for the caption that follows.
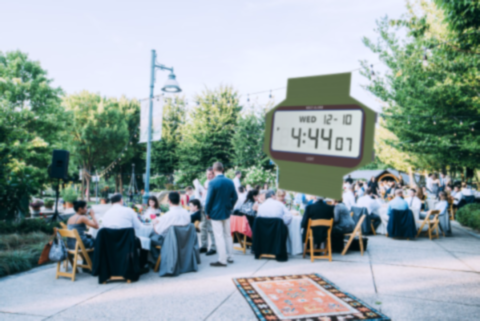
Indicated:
4.44.07
